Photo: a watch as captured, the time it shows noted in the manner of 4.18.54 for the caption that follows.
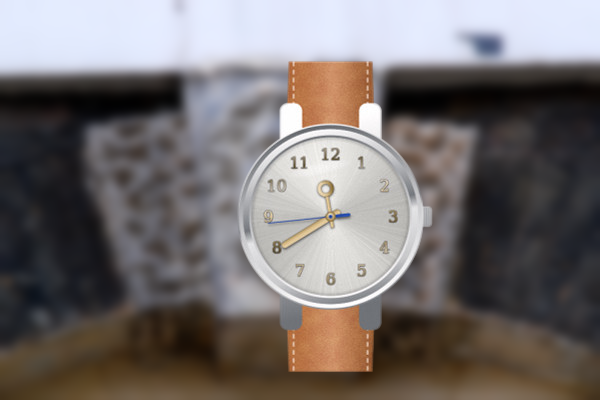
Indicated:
11.39.44
